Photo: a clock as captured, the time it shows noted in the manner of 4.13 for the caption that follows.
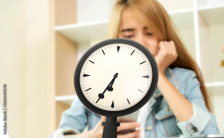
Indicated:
6.35
